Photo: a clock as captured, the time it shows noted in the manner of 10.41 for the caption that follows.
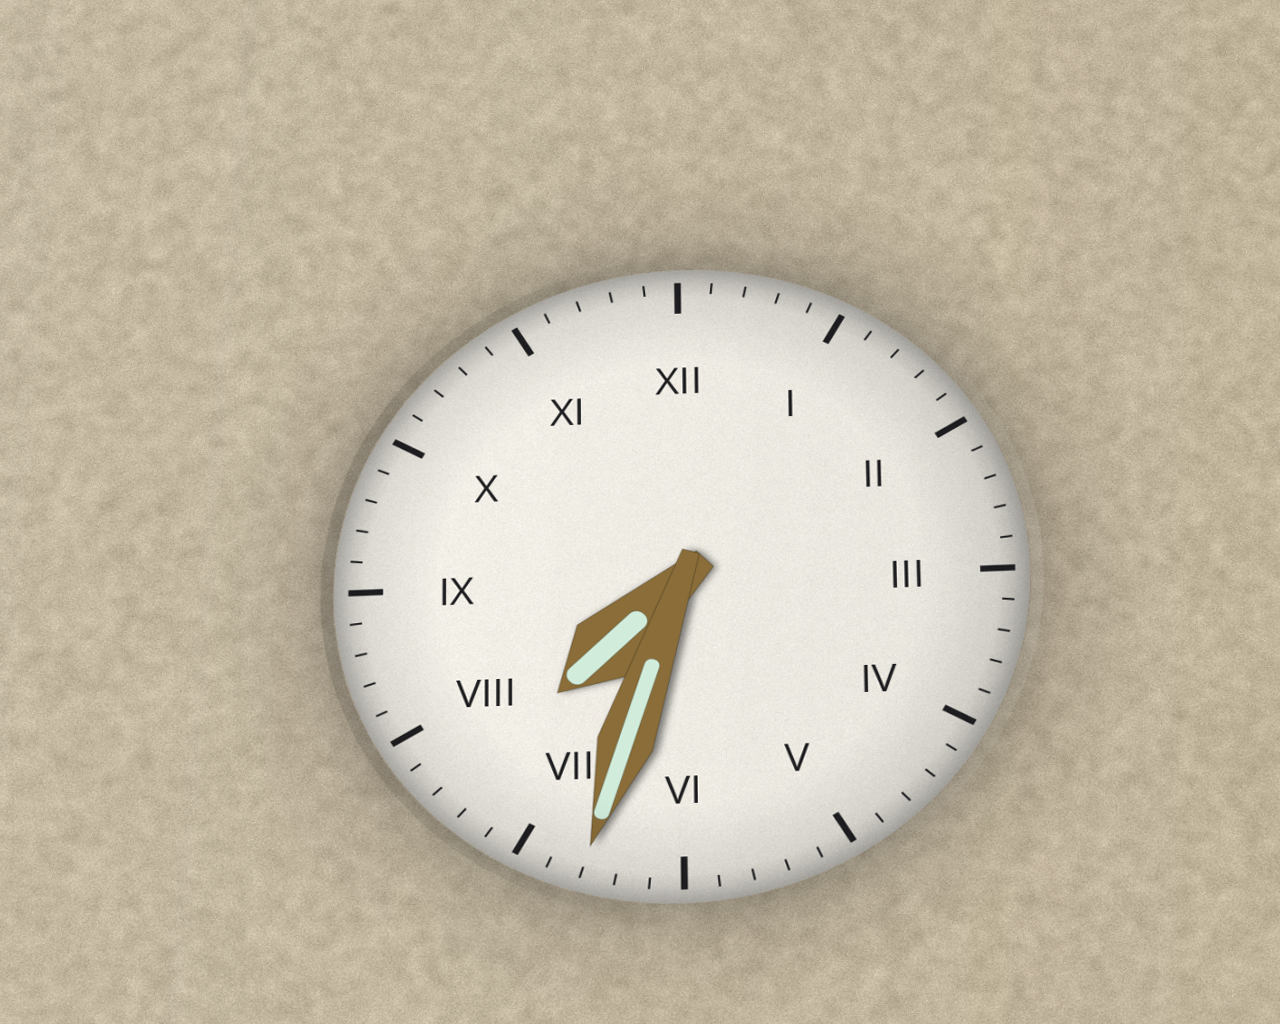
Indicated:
7.33
